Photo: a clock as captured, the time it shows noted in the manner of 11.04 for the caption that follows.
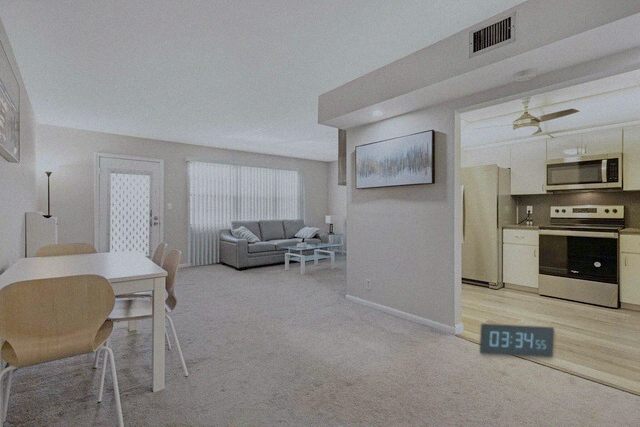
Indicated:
3.34
